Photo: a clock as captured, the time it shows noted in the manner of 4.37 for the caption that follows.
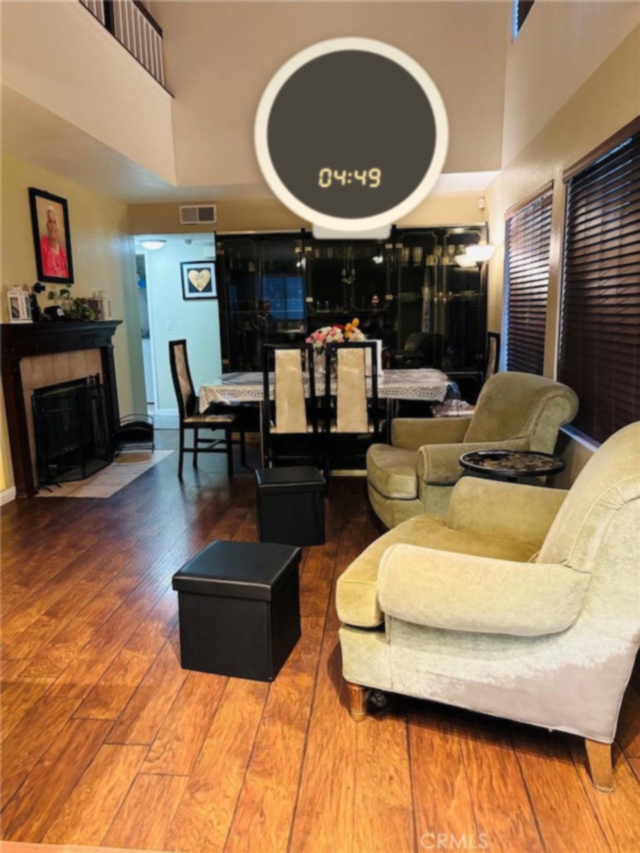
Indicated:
4.49
